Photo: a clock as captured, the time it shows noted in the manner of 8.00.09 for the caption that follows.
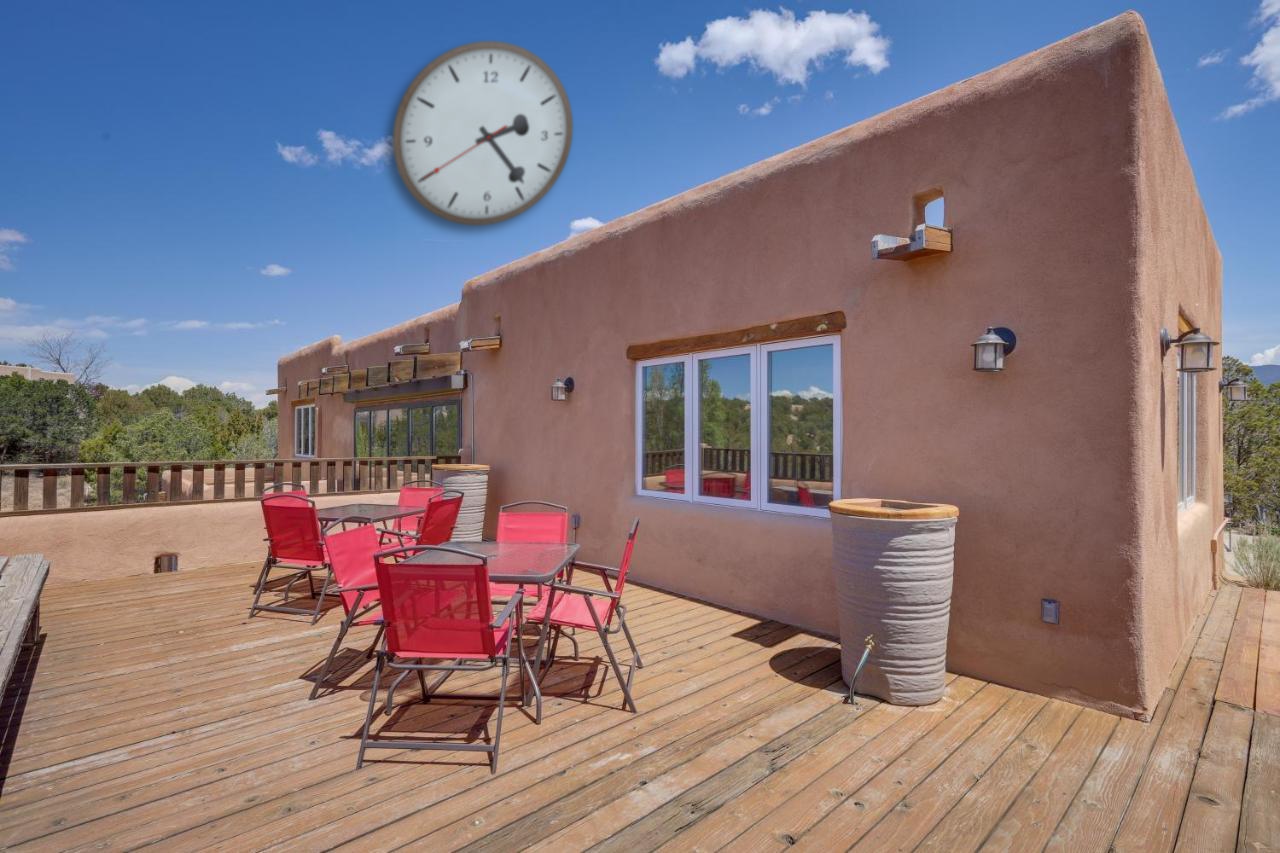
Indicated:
2.23.40
